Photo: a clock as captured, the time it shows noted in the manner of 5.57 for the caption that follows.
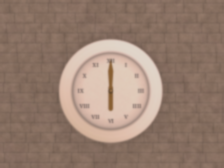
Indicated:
6.00
